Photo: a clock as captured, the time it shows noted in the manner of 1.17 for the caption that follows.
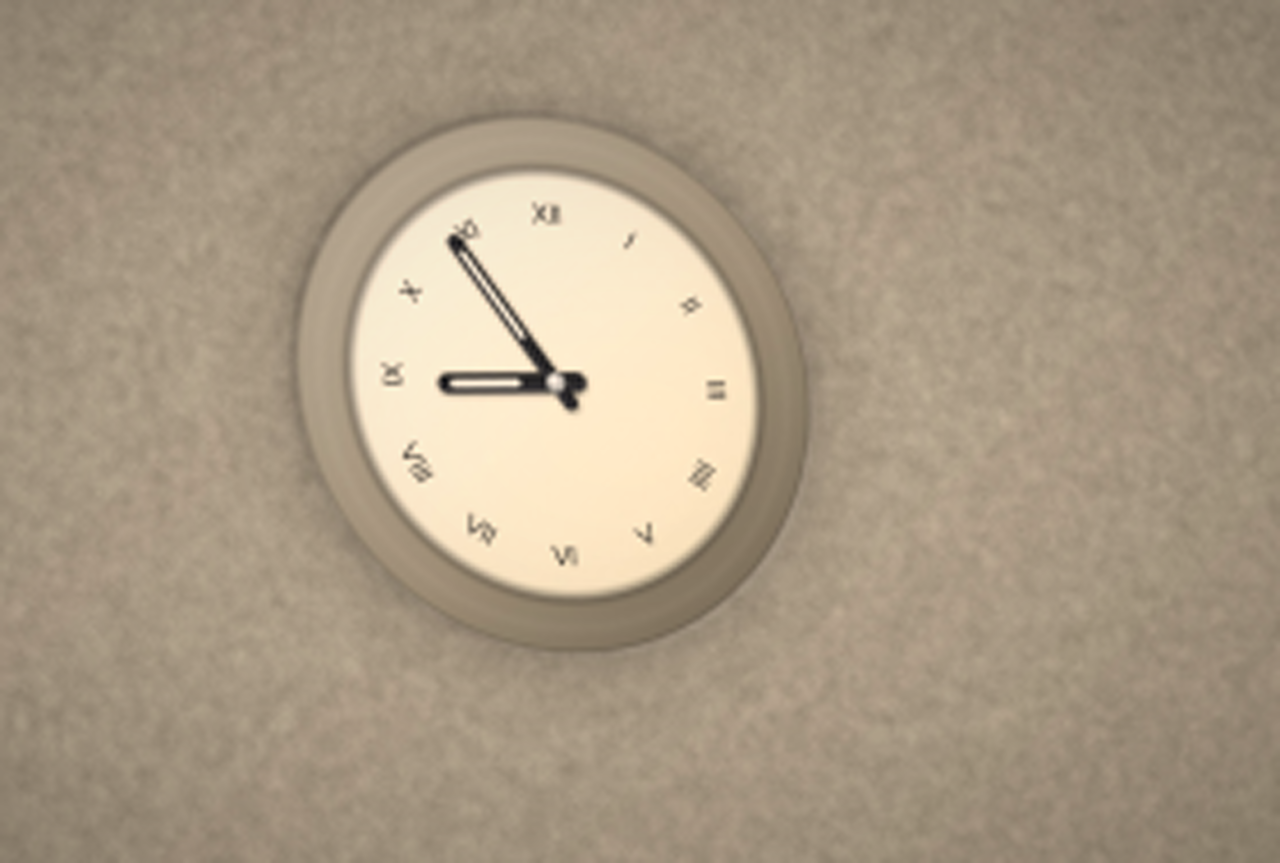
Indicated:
8.54
